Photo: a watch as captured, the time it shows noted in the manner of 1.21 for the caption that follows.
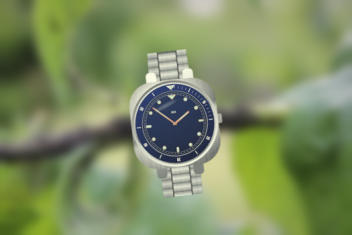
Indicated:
1.52
